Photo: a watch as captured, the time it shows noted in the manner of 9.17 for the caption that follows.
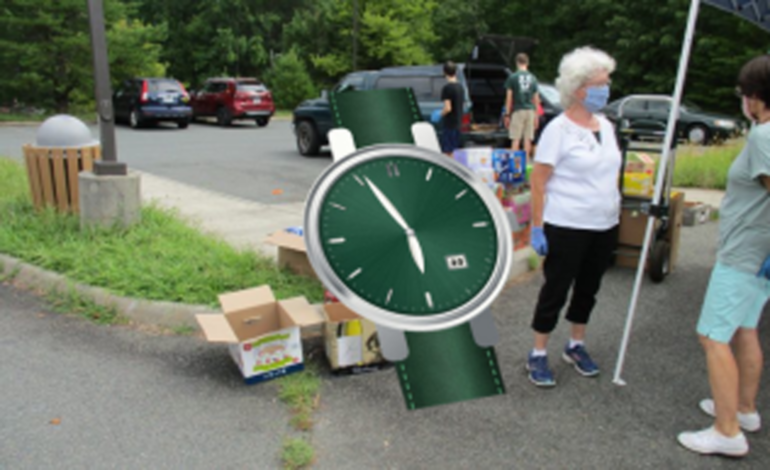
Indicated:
5.56
